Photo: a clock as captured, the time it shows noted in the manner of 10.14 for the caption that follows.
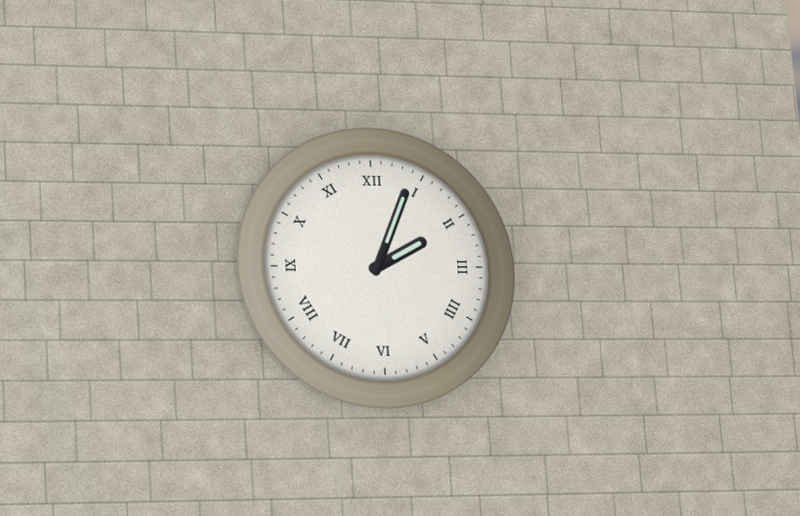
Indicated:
2.04
